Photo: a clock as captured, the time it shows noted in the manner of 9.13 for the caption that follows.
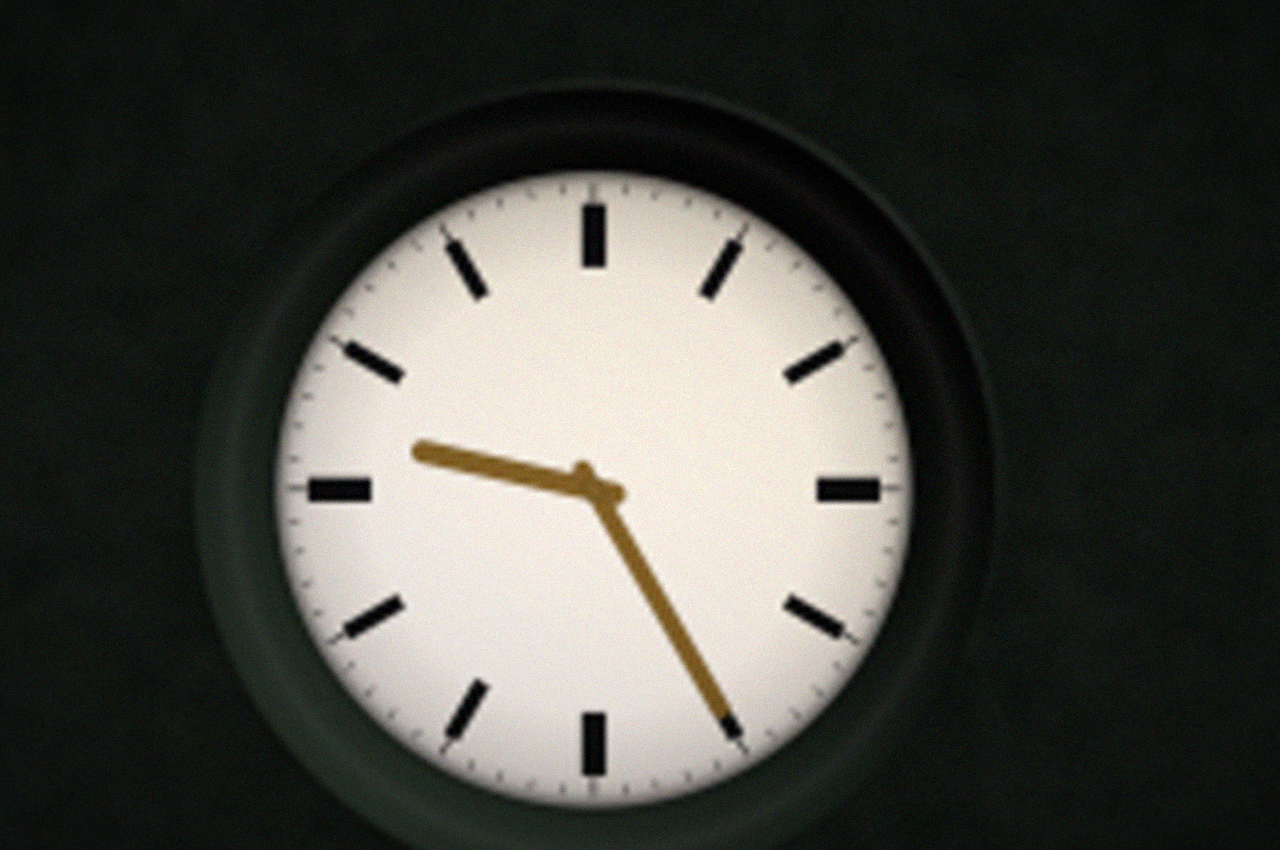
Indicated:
9.25
